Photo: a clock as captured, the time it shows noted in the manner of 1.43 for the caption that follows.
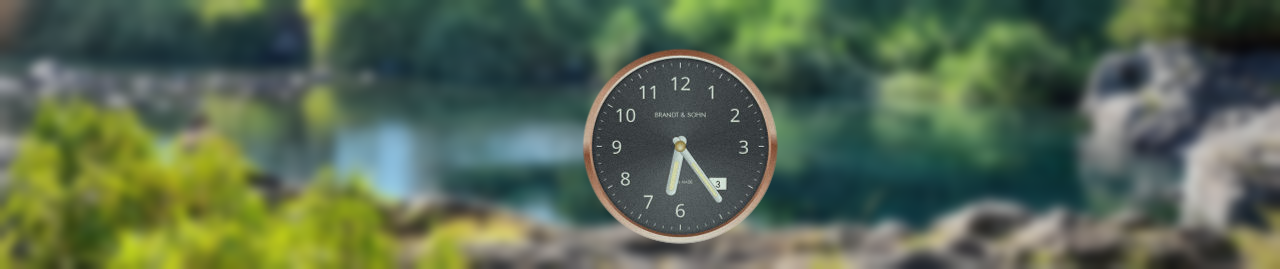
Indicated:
6.24
